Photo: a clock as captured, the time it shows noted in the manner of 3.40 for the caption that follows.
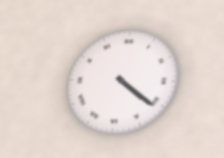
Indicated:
4.21
